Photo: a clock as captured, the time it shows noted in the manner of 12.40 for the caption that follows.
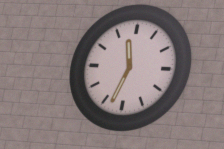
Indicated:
11.33
